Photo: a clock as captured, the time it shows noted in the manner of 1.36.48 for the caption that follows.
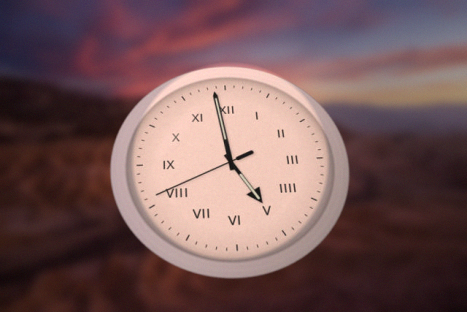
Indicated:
4.58.41
